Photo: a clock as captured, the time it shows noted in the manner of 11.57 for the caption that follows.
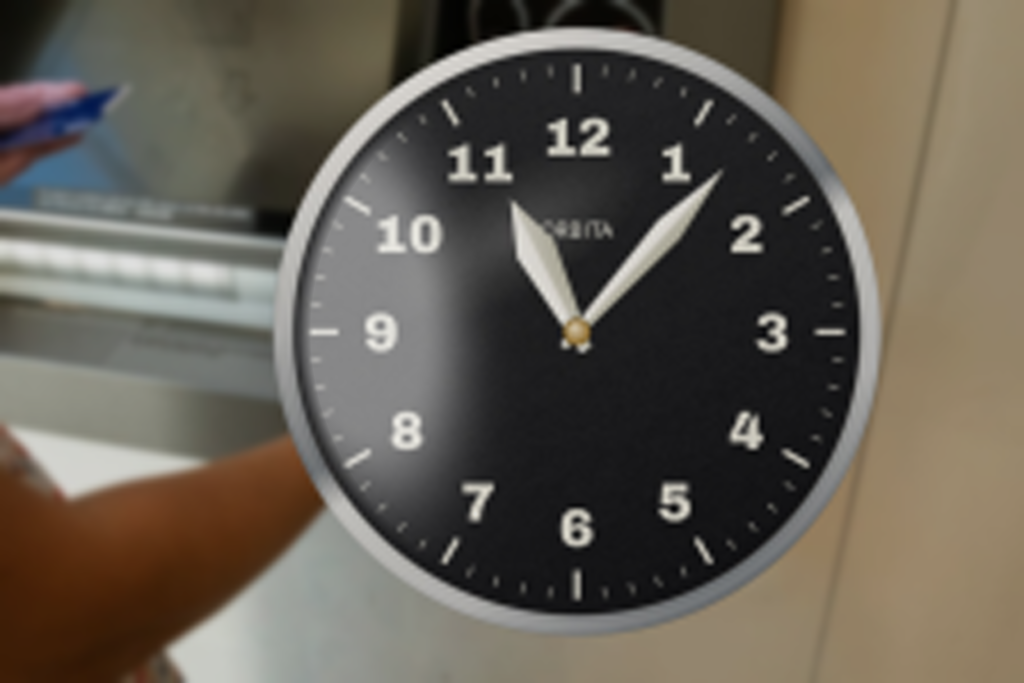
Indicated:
11.07
